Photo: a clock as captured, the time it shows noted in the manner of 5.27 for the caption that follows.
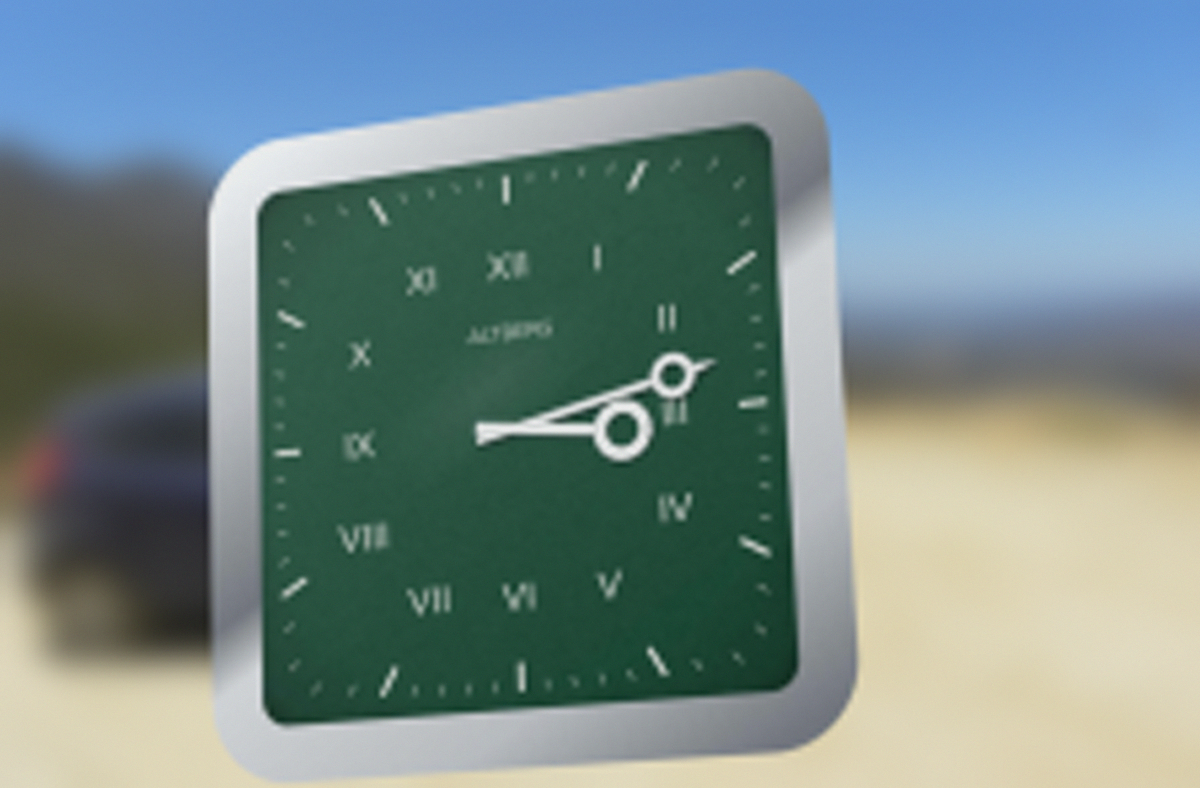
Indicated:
3.13
